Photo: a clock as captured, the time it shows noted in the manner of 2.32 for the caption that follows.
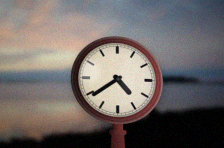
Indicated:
4.39
